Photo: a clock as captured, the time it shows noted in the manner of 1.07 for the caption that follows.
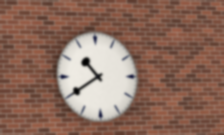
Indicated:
10.40
